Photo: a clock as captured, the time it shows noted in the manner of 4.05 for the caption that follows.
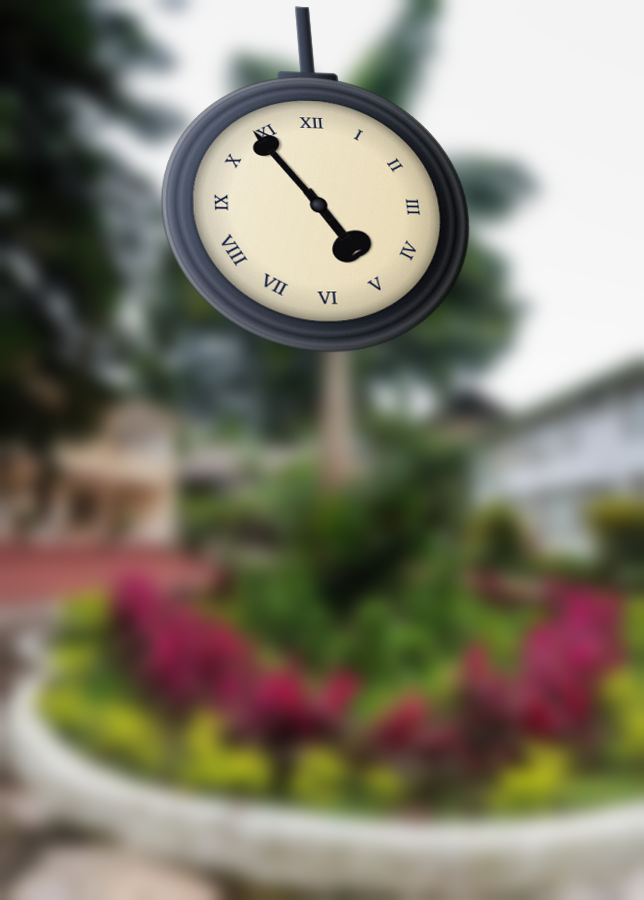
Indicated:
4.54
